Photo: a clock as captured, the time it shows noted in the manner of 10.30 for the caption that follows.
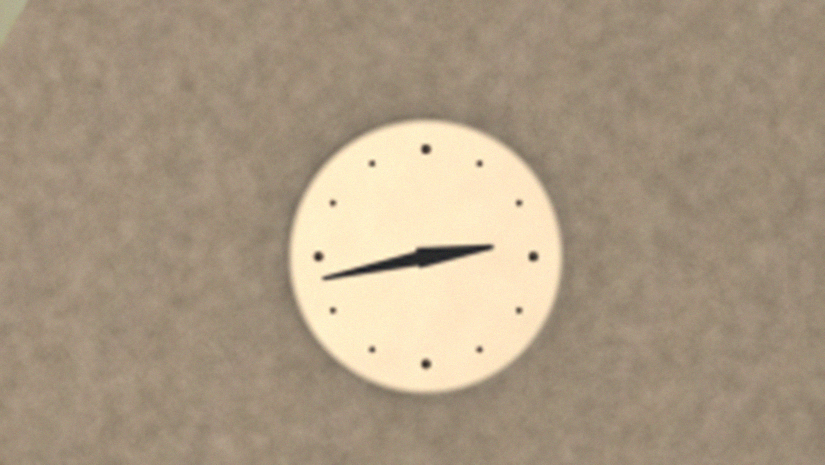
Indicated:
2.43
